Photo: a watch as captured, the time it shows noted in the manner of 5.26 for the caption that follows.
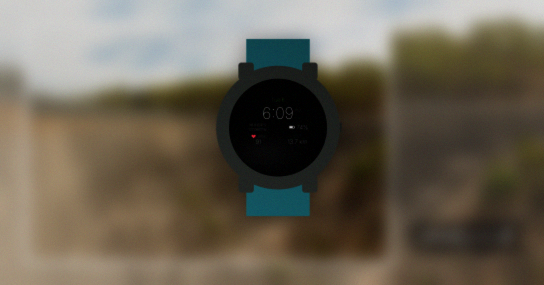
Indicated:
6.09
